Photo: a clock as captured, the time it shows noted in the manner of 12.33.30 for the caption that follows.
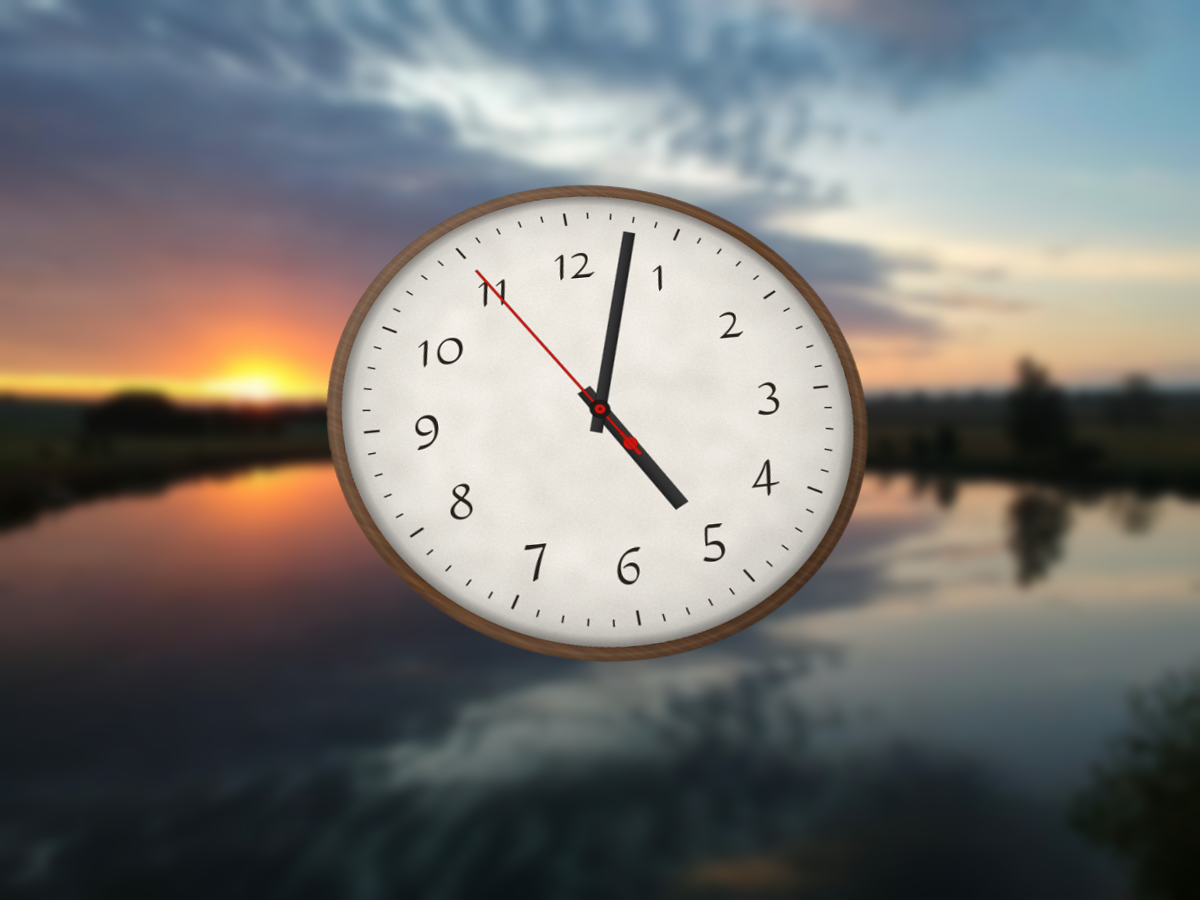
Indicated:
5.02.55
